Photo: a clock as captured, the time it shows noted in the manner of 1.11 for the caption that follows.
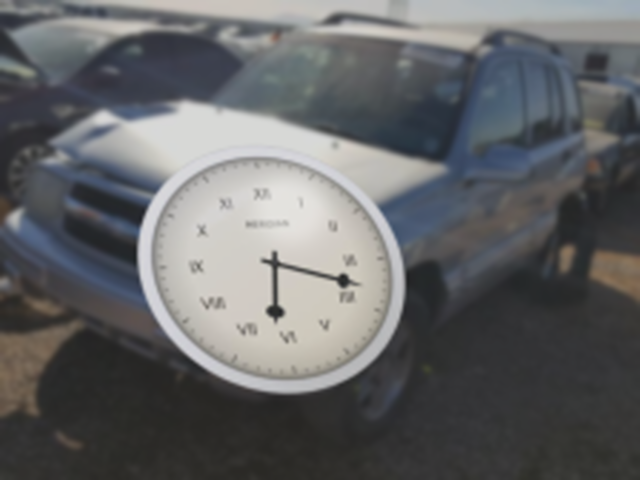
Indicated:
6.18
